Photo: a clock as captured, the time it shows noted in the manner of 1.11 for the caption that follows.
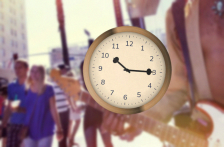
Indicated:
10.15
